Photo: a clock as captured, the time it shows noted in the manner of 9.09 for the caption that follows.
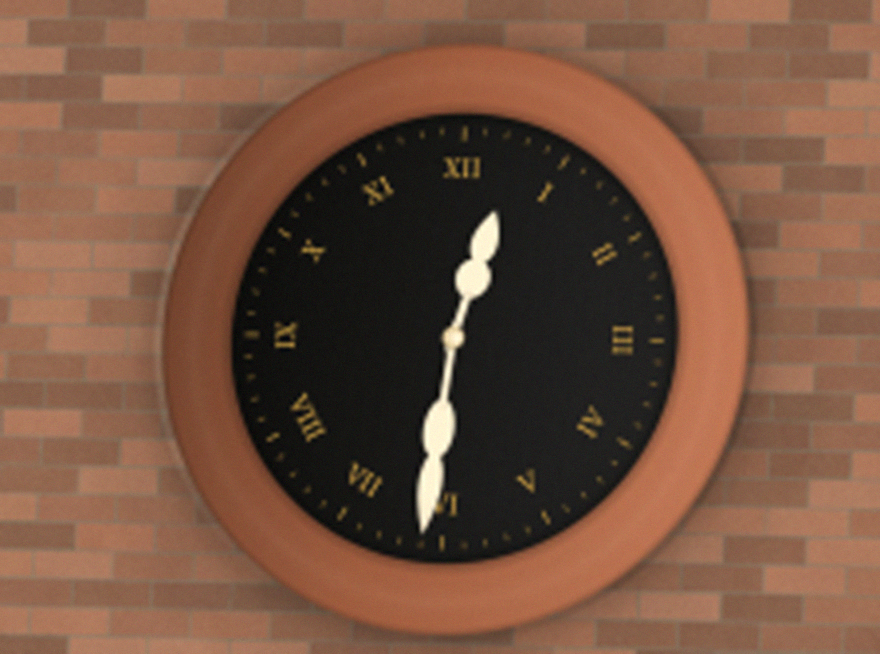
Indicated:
12.31
